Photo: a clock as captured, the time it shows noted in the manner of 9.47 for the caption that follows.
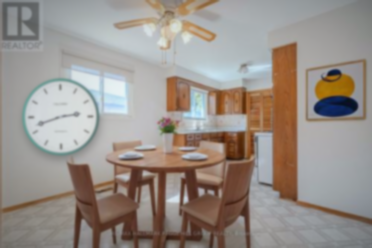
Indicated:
2.42
